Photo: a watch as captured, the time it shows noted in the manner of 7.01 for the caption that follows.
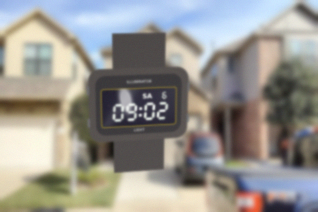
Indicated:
9.02
